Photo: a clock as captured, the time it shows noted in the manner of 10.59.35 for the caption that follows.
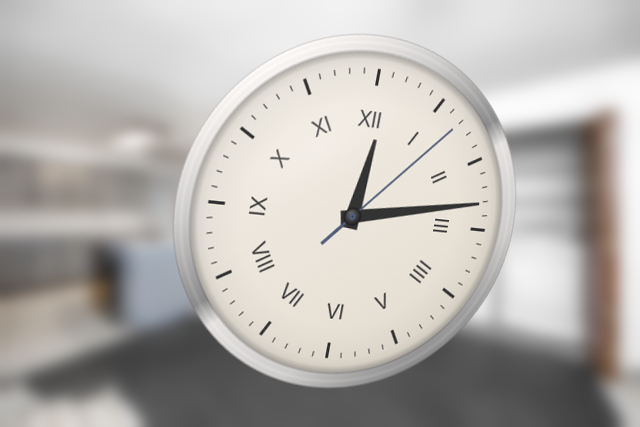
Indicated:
12.13.07
